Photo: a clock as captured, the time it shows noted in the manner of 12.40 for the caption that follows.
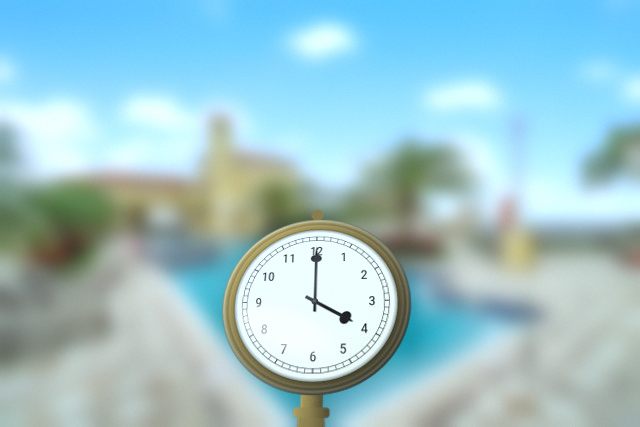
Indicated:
4.00
